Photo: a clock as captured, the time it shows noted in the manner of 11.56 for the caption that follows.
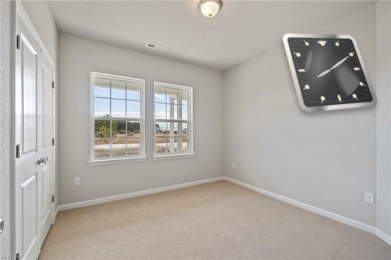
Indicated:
8.10
